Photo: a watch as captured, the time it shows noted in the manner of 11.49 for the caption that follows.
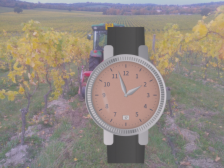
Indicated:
1.57
